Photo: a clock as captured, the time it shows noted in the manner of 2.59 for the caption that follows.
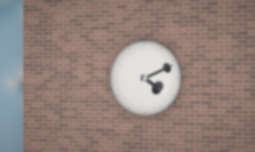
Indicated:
4.11
